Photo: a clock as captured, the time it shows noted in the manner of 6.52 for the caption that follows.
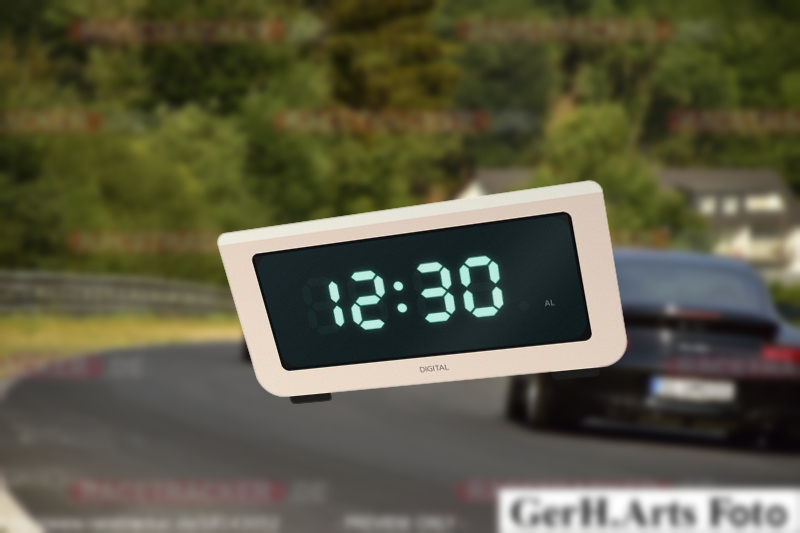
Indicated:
12.30
